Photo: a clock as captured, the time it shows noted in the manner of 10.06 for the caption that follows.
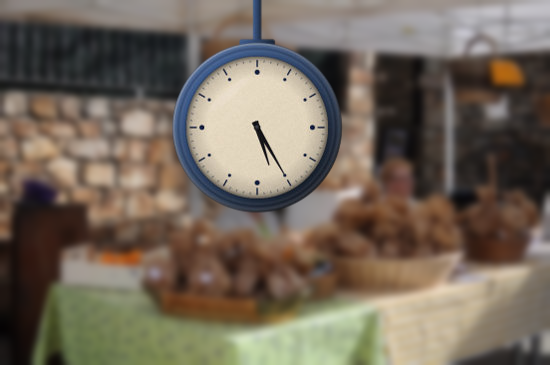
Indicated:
5.25
